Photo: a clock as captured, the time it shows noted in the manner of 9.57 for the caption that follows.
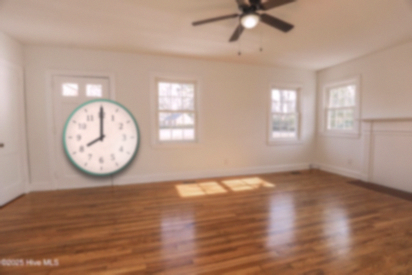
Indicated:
8.00
